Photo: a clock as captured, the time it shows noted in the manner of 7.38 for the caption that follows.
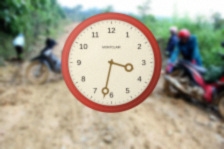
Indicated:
3.32
